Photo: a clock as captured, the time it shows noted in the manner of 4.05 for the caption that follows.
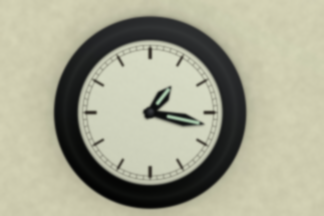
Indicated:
1.17
